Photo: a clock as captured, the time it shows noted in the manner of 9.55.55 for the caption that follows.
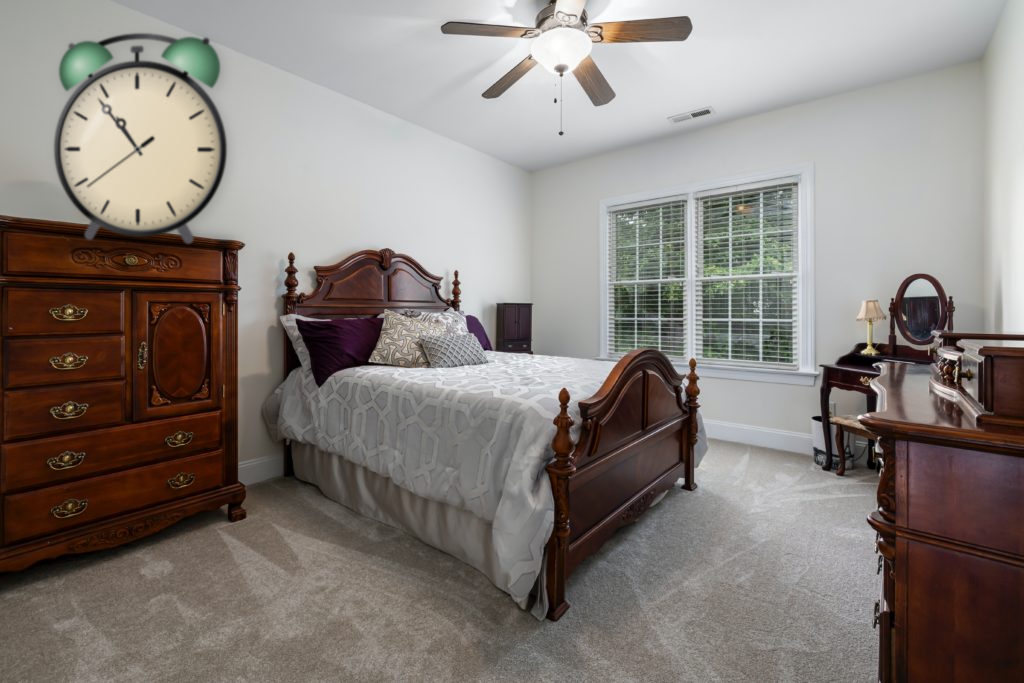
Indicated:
10.53.39
